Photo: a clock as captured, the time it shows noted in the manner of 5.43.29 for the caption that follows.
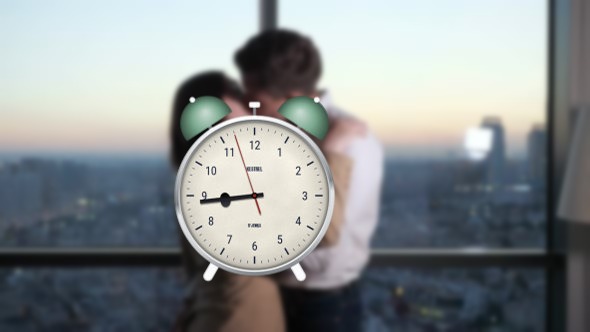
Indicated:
8.43.57
